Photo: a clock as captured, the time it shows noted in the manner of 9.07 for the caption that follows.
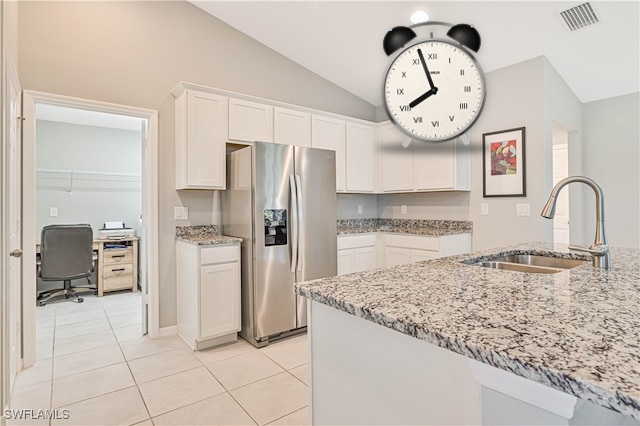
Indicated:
7.57
